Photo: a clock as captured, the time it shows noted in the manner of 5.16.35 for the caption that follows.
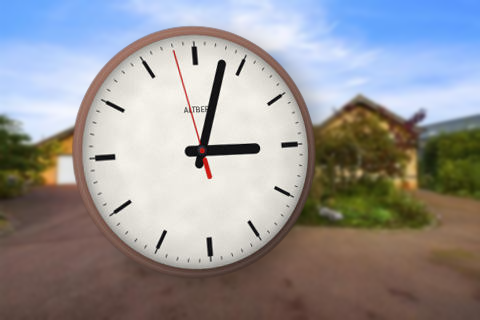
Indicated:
3.02.58
